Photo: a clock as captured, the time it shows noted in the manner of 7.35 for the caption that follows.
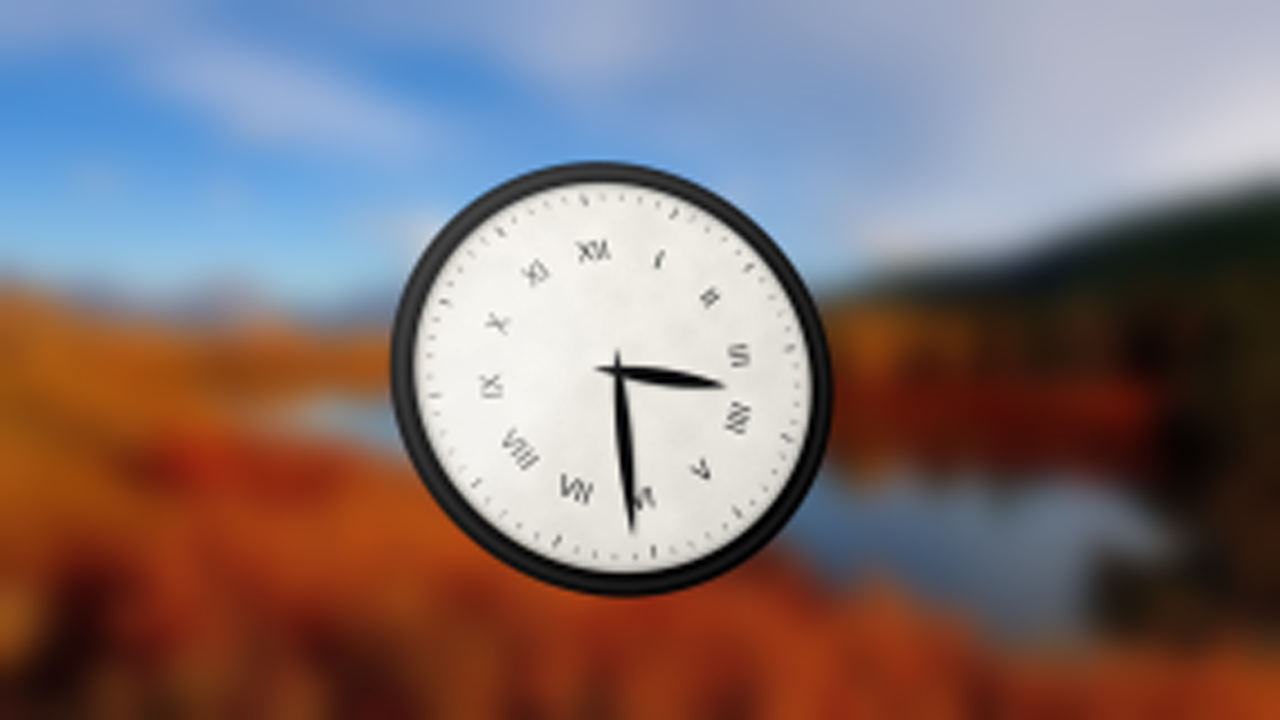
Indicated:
3.31
